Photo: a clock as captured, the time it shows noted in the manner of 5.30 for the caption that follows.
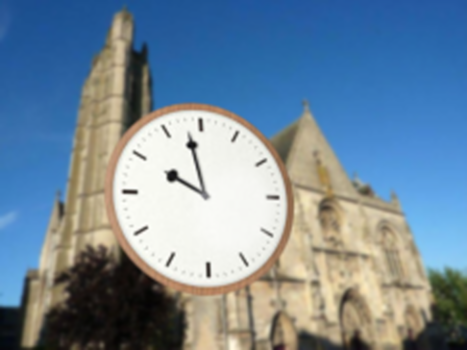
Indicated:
9.58
